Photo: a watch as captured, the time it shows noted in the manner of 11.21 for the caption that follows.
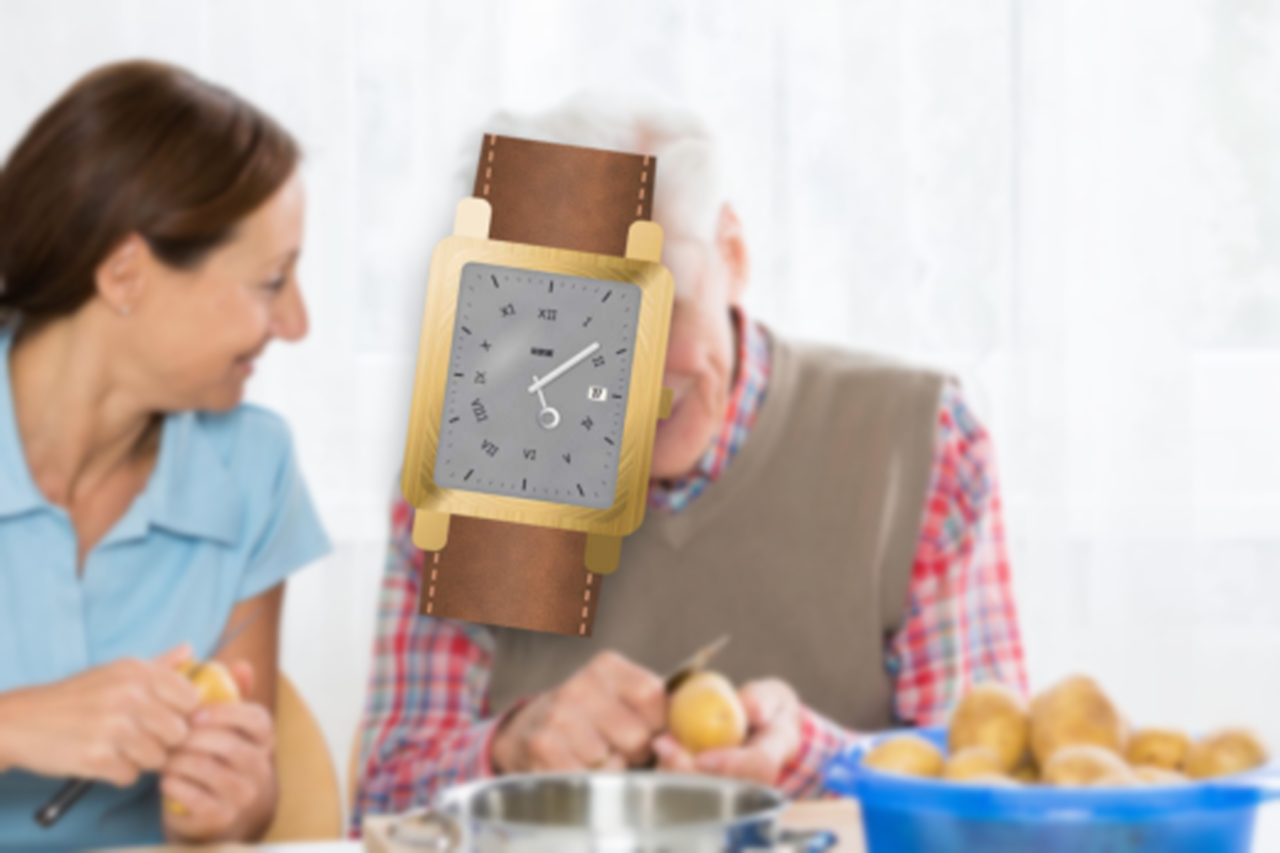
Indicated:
5.08
